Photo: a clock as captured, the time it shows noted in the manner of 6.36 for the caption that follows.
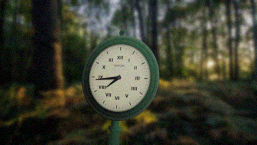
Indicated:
7.44
